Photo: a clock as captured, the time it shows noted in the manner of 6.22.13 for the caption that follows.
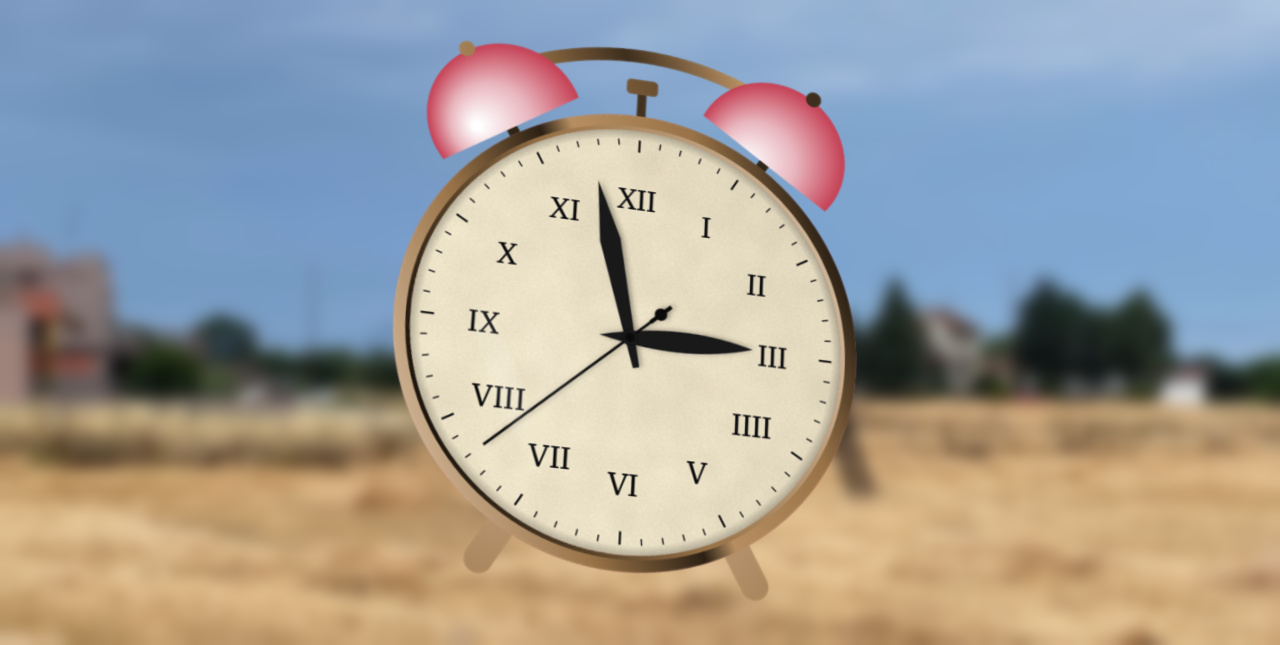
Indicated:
2.57.38
